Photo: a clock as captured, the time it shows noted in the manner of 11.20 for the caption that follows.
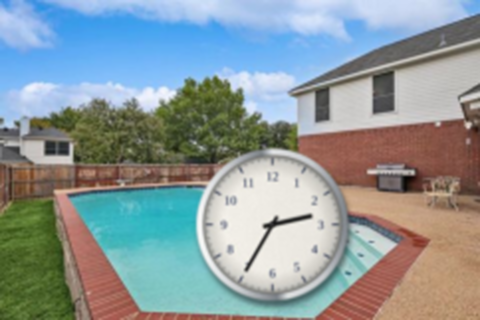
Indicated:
2.35
